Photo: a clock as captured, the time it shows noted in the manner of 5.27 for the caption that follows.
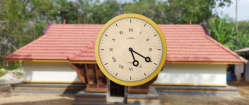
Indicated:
5.20
